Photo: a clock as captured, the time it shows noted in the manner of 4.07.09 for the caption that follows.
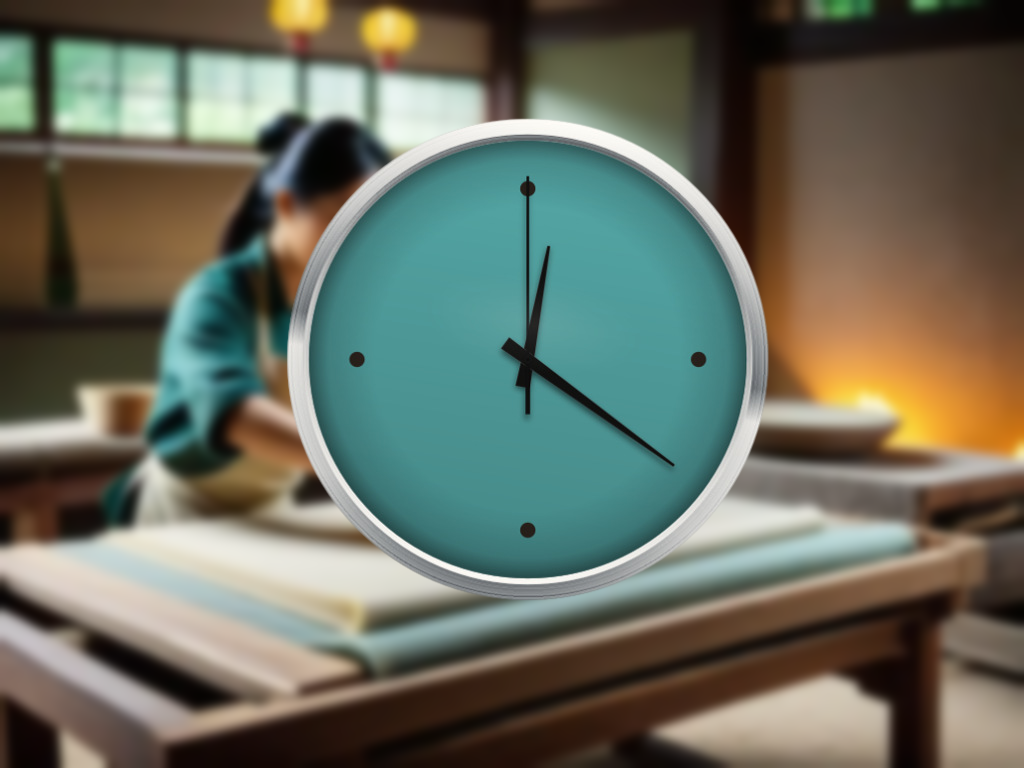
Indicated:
12.21.00
